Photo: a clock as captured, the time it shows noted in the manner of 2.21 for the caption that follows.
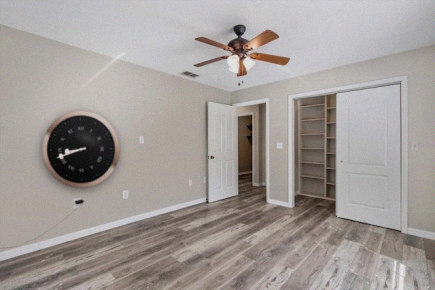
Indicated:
8.42
